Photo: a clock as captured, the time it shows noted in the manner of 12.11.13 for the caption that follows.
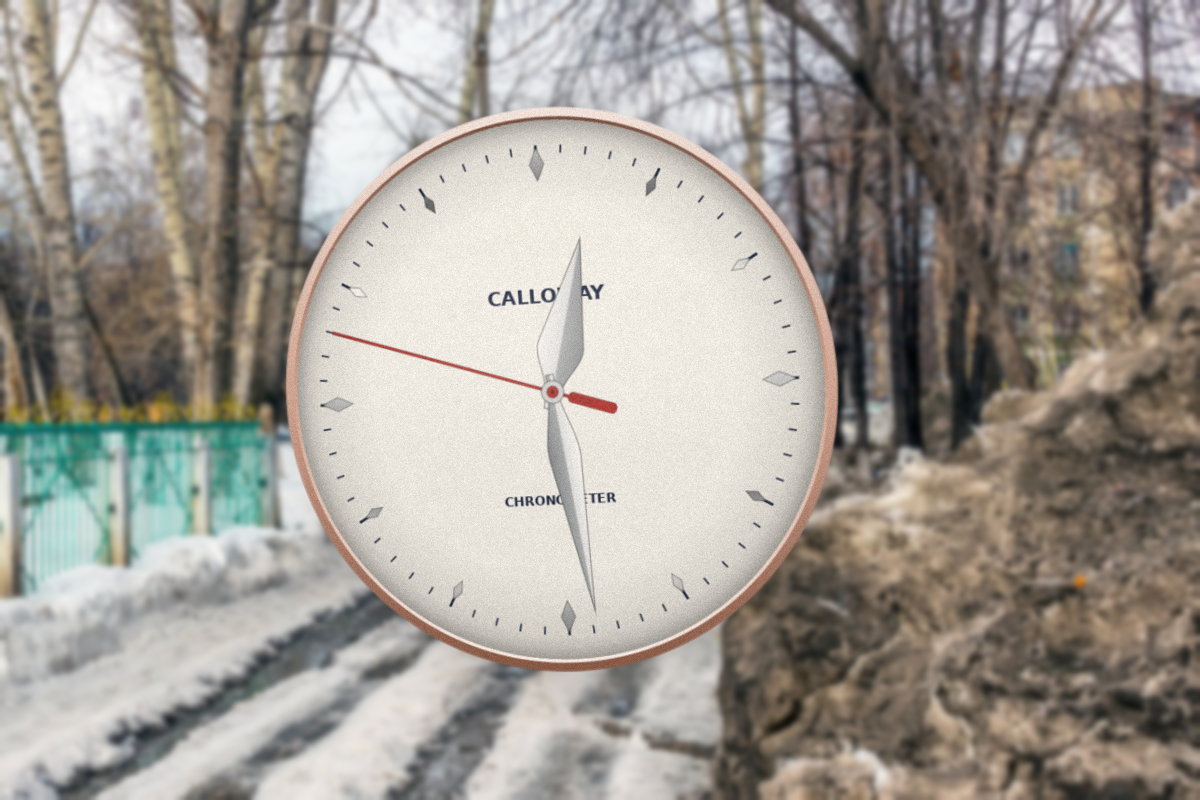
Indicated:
12.28.48
